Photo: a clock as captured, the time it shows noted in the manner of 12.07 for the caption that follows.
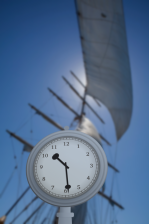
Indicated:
10.29
